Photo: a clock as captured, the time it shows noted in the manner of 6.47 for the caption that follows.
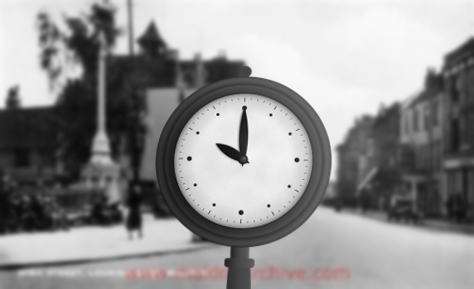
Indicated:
10.00
